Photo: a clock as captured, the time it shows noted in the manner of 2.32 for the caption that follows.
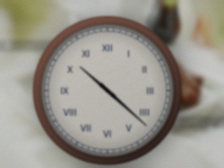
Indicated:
10.22
